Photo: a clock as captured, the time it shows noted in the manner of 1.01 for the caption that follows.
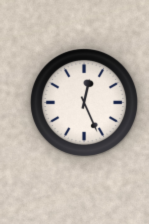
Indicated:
12.26
